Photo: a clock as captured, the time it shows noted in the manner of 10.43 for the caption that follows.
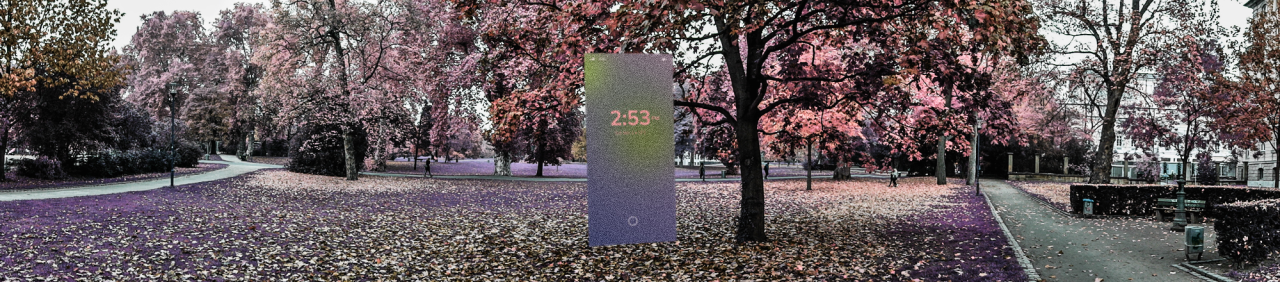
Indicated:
2.53
